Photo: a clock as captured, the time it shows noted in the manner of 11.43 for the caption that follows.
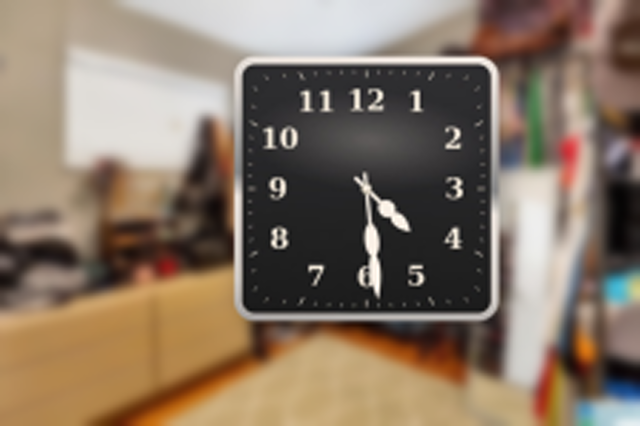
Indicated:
4.29
